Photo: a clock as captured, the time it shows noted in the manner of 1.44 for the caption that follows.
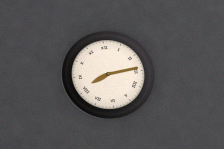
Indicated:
8.14
